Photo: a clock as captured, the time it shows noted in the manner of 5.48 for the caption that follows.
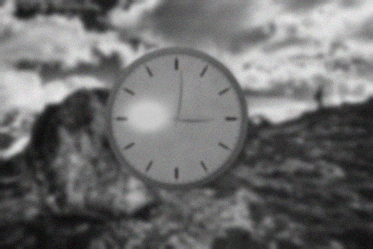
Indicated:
3.01
